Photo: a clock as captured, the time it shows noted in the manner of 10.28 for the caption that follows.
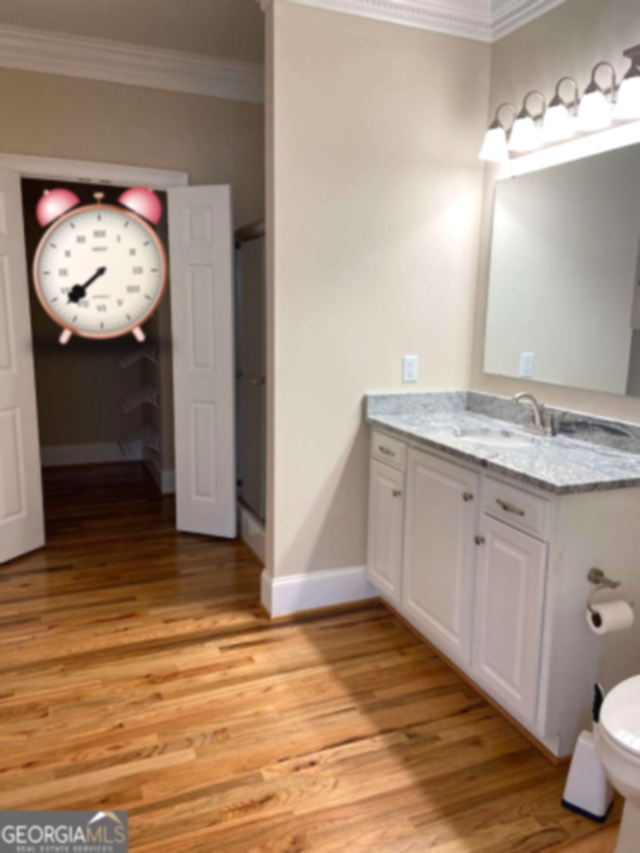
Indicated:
7.38
